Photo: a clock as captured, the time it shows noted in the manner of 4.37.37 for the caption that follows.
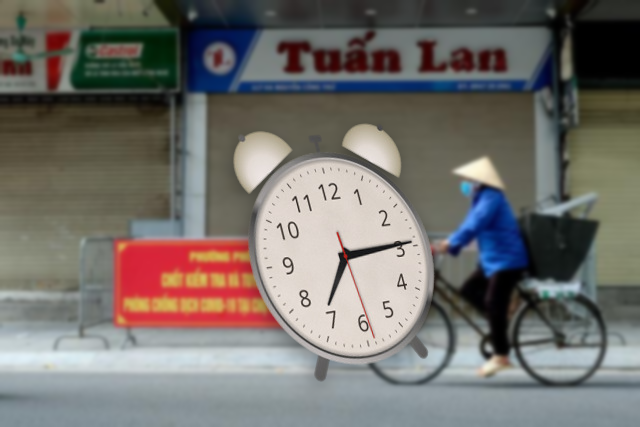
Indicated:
7.14.29
